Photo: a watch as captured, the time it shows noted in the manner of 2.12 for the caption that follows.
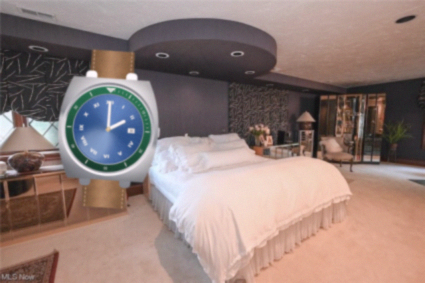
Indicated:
2.00
